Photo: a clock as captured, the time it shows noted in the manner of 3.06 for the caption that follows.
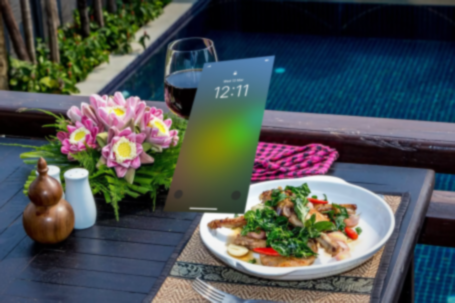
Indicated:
12.11
